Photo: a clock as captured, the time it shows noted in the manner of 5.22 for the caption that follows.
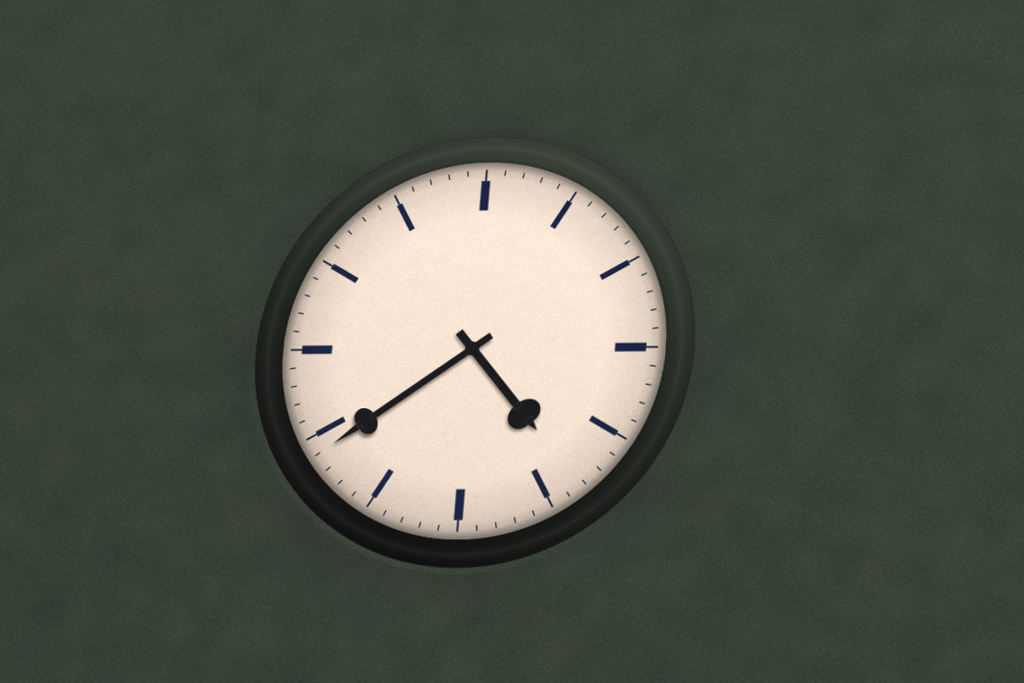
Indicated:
4.39
